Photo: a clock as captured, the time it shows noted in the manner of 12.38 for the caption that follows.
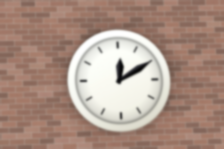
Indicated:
12.10
